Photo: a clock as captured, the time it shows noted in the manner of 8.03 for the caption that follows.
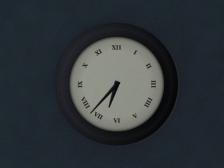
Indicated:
6.37
